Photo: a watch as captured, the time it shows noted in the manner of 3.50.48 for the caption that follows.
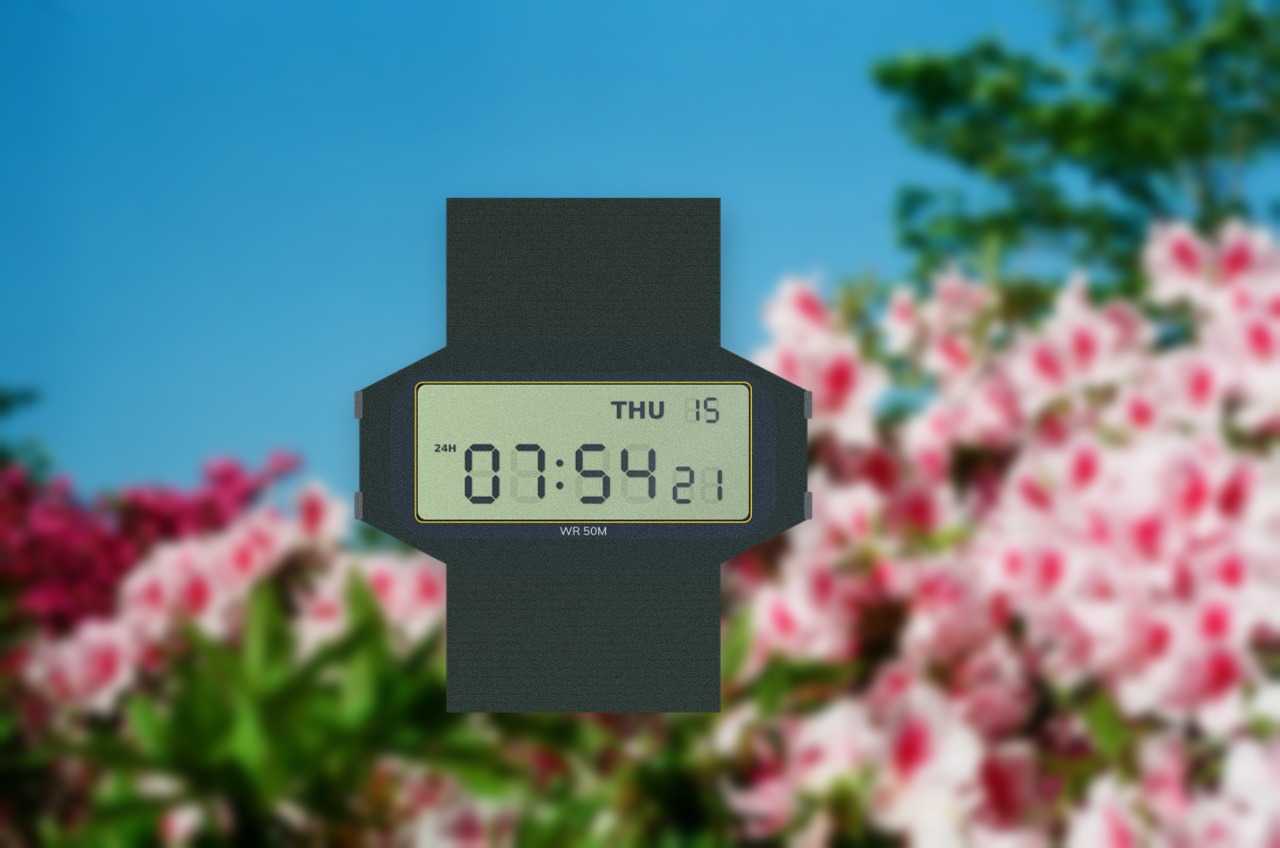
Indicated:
7.54.21
